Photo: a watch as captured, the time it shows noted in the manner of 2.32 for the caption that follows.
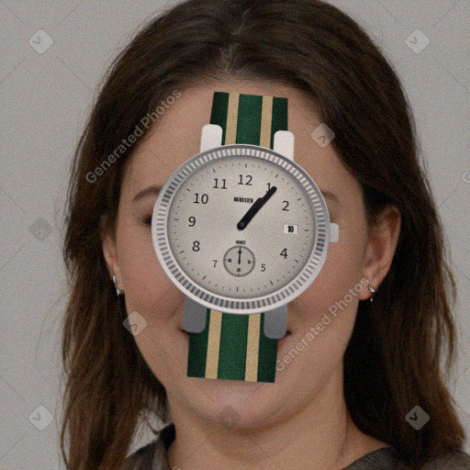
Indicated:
1.06
